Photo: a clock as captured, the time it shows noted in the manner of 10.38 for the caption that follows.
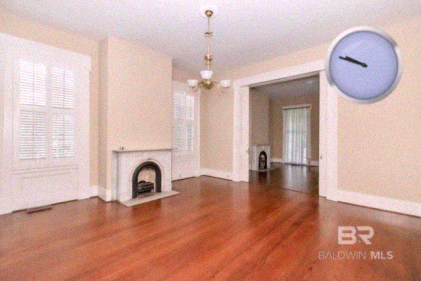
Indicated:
9.48
